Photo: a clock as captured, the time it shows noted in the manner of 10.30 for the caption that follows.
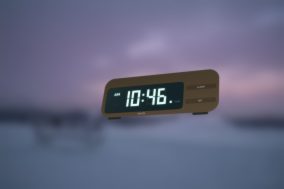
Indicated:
10.46
